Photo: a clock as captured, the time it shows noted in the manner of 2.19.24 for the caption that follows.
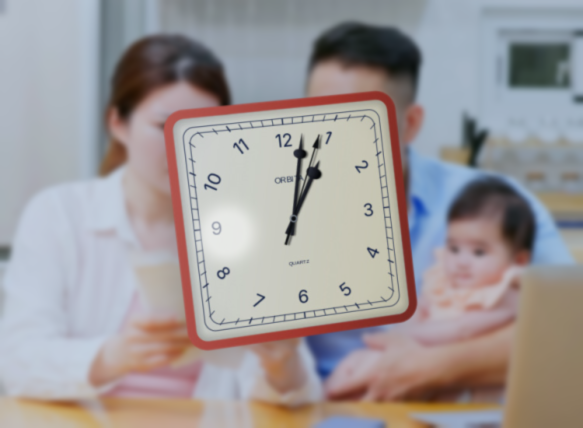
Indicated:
1.02.04
